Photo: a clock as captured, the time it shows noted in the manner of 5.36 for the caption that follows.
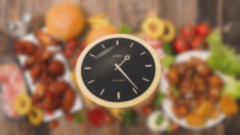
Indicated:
1.24
